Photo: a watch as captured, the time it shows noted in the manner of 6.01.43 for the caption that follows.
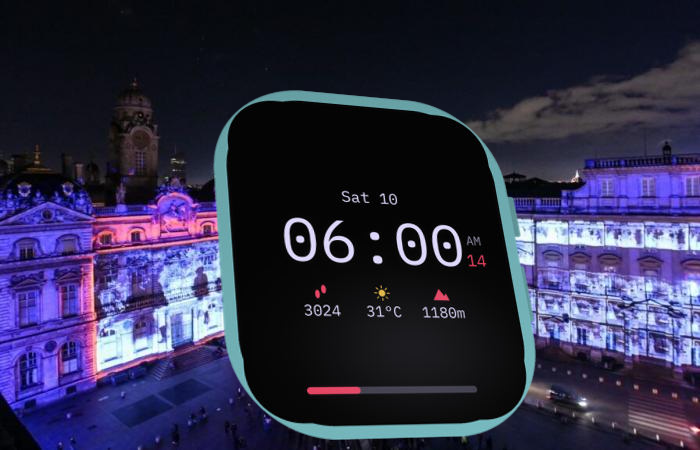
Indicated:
6.00.14
